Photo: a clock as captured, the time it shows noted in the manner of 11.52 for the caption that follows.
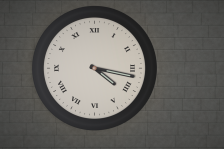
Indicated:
4.17
